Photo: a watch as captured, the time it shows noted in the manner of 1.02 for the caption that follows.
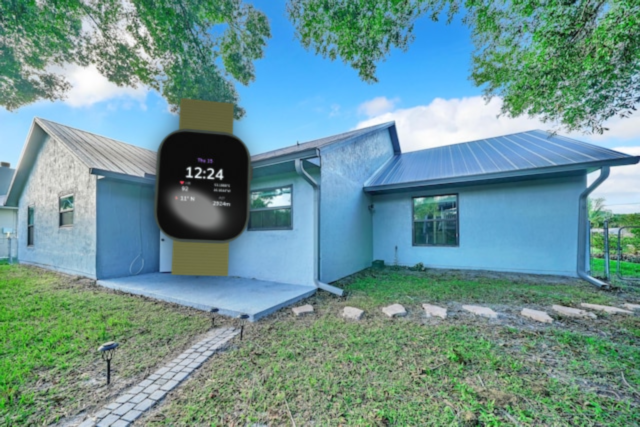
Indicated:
12.24
